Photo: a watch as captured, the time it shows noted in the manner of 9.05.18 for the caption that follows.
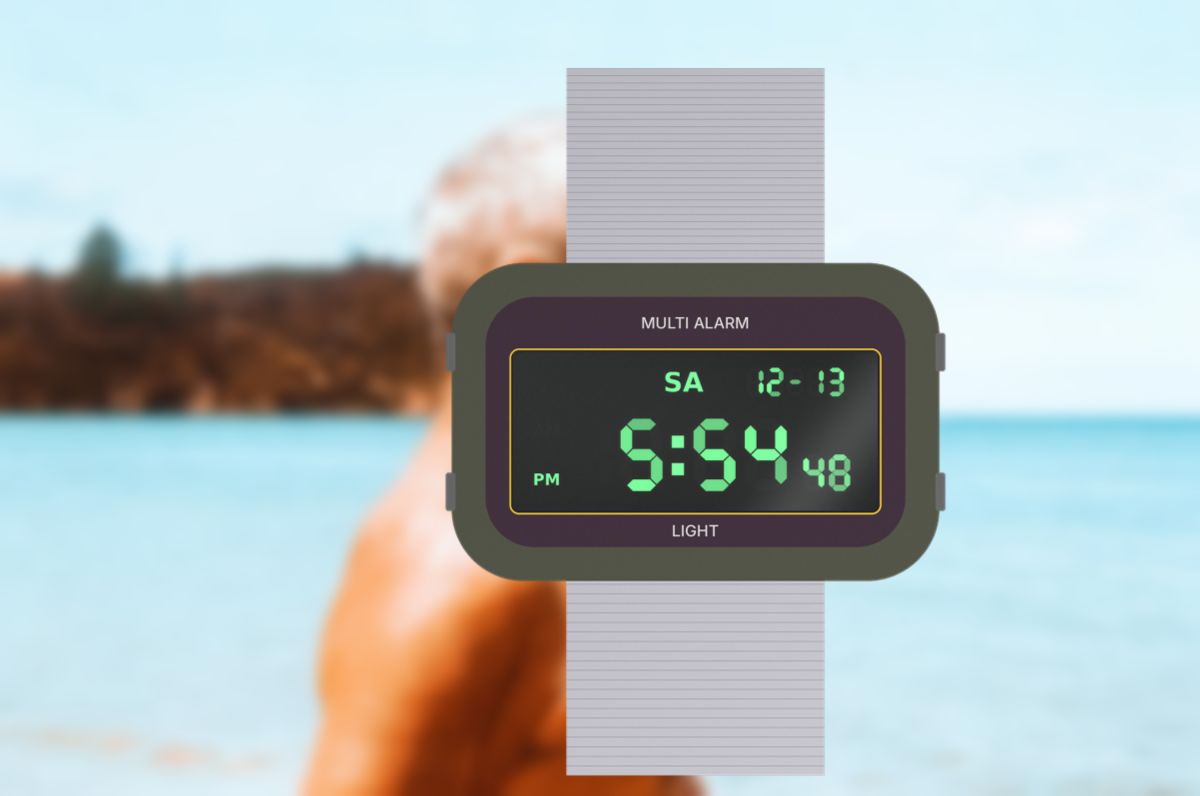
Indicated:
5.54.48
